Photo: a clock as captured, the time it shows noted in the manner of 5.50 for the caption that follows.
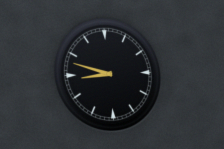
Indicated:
8.48
